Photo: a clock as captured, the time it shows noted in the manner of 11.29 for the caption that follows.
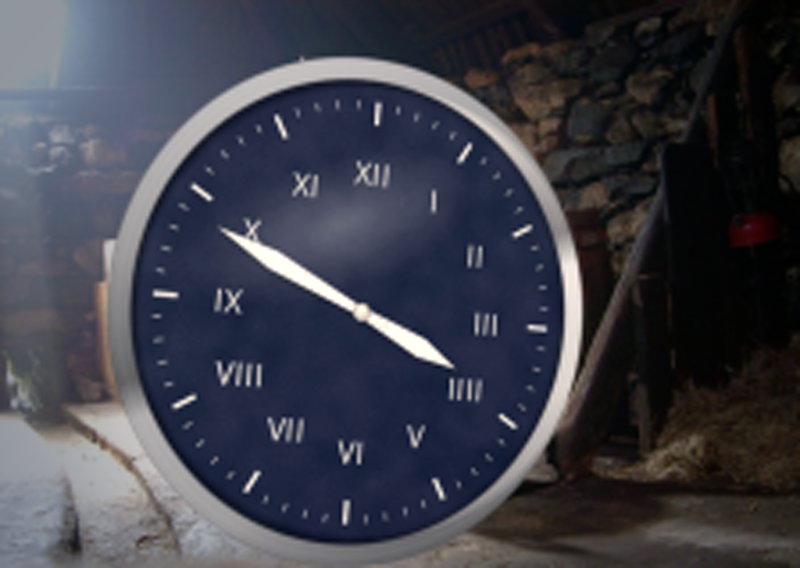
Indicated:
3.49
